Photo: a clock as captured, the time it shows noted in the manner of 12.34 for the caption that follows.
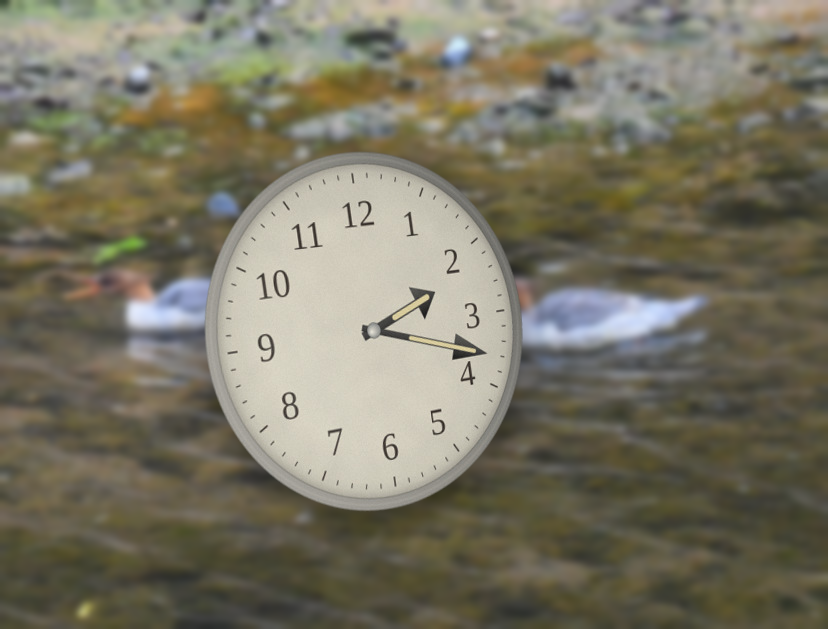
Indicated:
2.18
